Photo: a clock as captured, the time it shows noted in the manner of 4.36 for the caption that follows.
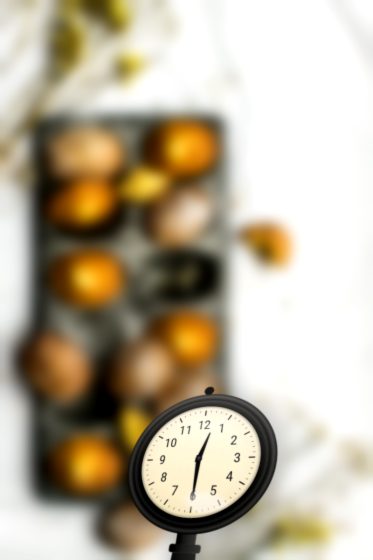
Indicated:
12.30
